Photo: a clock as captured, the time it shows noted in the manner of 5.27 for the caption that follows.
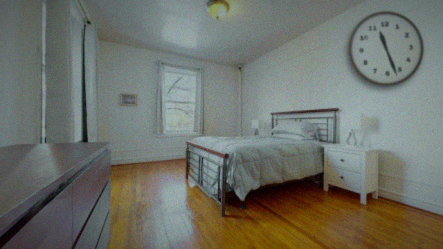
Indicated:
11.27
